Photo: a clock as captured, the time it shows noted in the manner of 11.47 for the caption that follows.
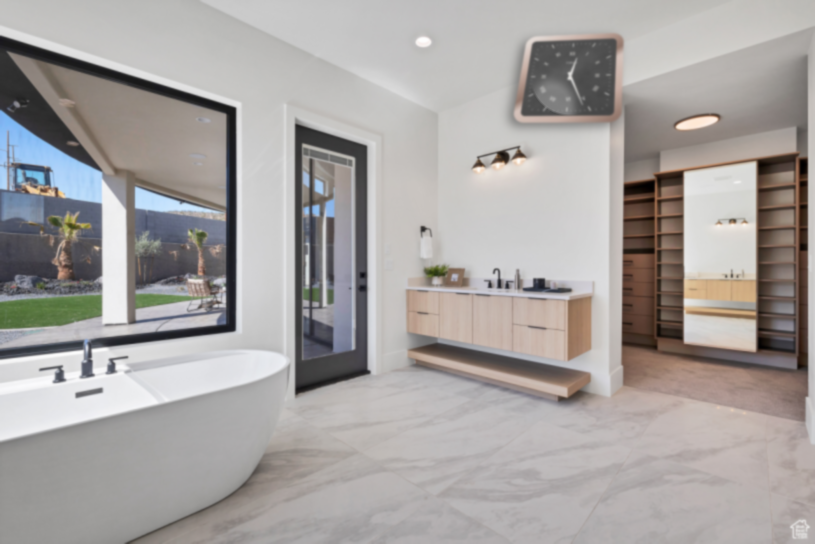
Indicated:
12.26
